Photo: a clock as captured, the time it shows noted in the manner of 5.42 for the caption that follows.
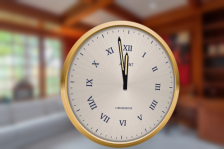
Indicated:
11.58
